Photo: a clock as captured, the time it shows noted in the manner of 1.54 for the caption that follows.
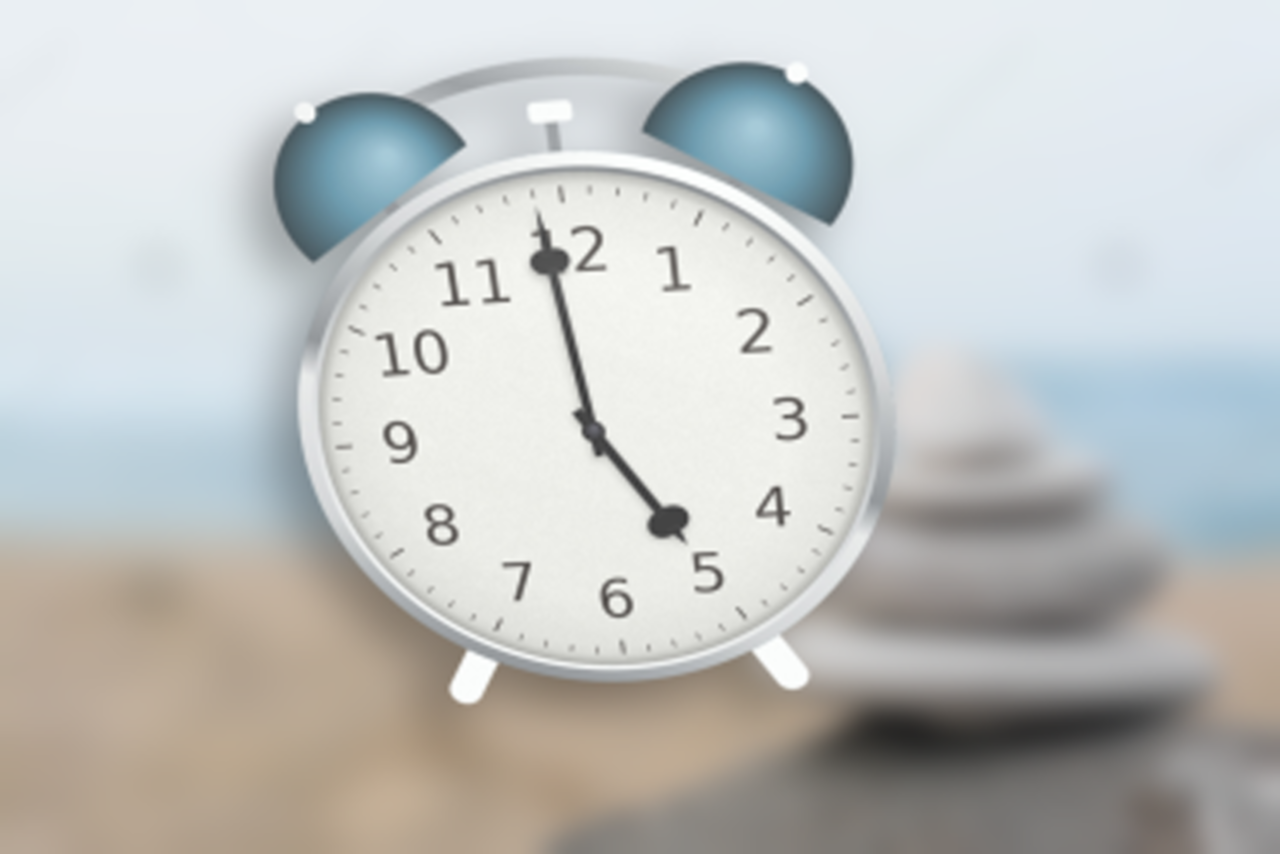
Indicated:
4.59
